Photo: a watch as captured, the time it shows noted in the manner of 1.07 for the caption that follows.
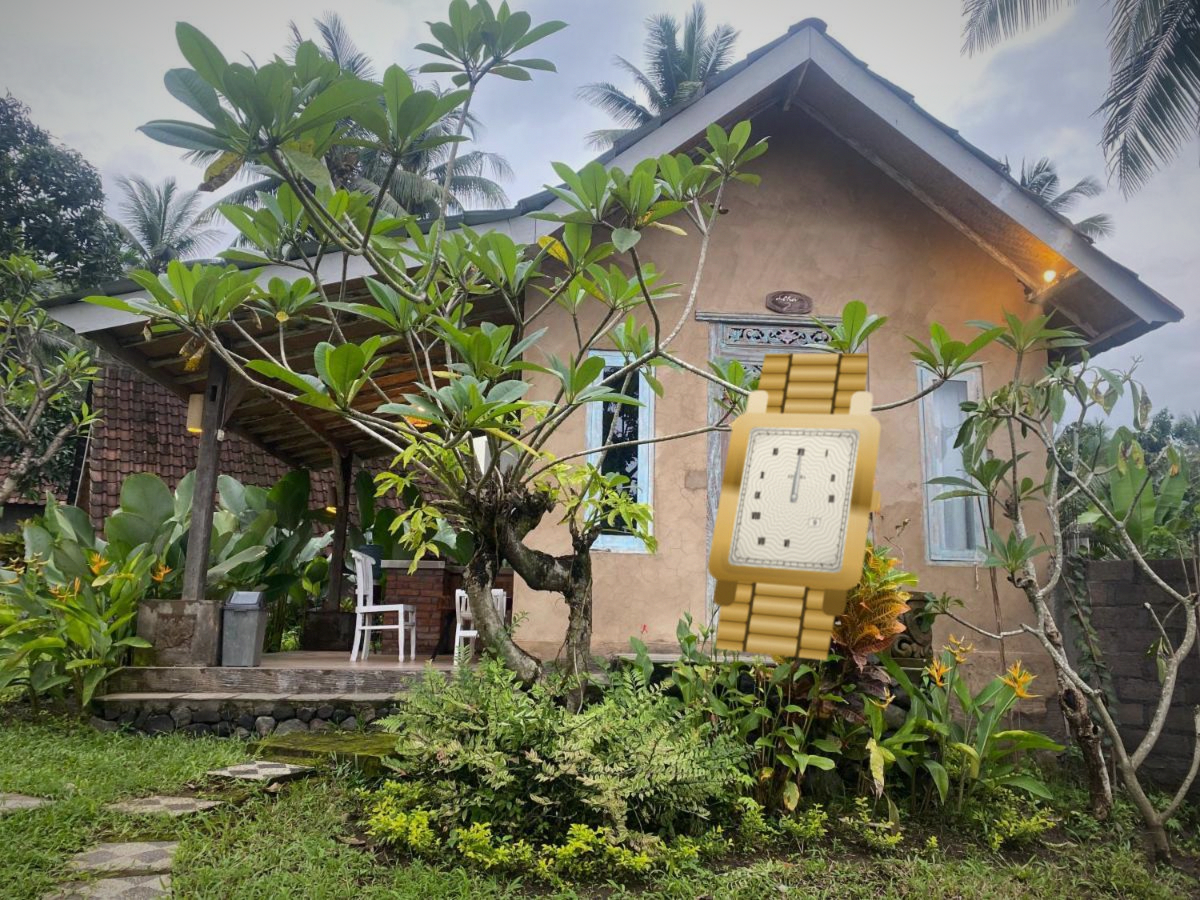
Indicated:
12.00
